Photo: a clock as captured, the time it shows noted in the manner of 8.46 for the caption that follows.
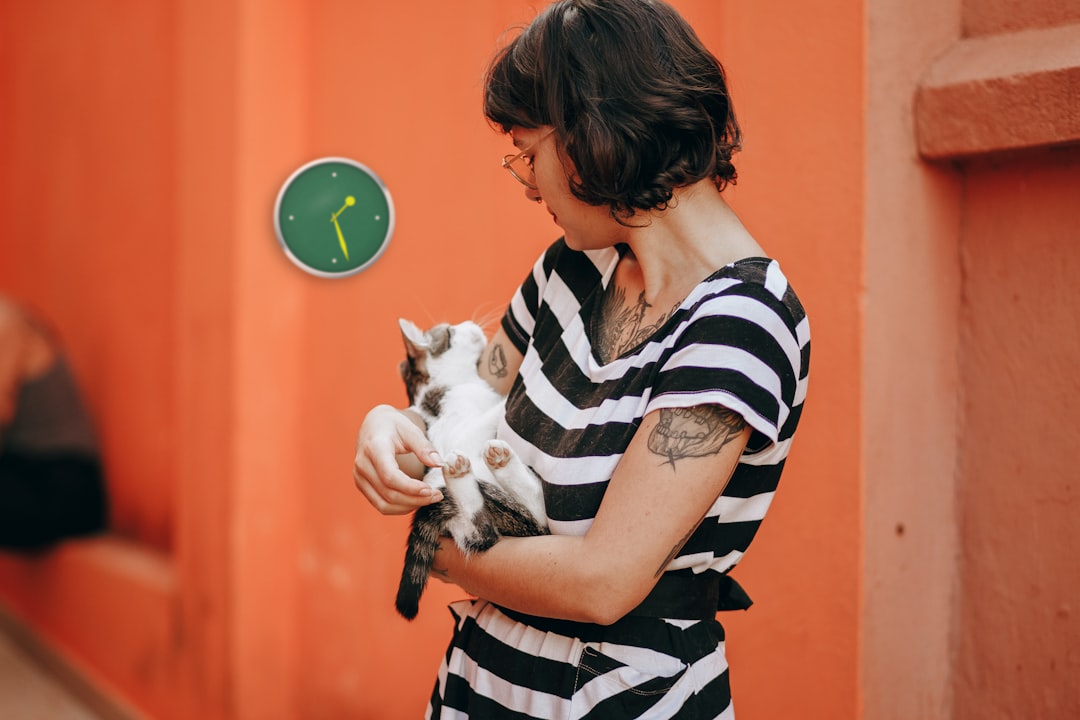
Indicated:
1.27
